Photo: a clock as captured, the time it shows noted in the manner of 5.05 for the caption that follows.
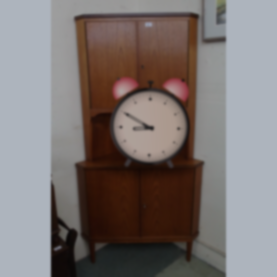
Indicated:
8.50
